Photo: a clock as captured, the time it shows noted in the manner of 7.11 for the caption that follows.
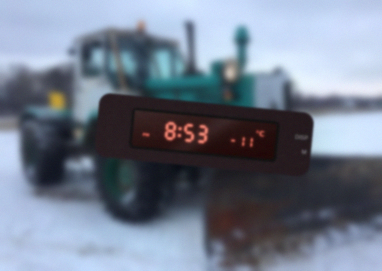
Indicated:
8.53
